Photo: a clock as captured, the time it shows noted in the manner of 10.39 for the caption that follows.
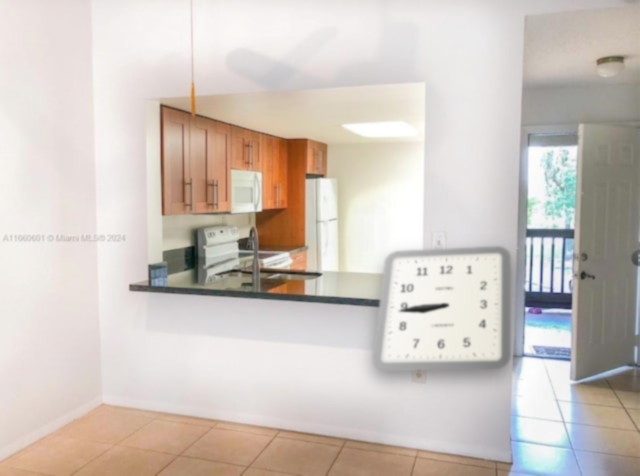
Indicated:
8.44
